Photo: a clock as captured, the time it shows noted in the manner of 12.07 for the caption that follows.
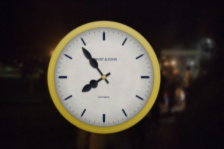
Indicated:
7.54
